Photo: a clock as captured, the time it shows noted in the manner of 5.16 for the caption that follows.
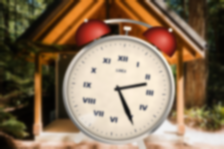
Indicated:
2.25
